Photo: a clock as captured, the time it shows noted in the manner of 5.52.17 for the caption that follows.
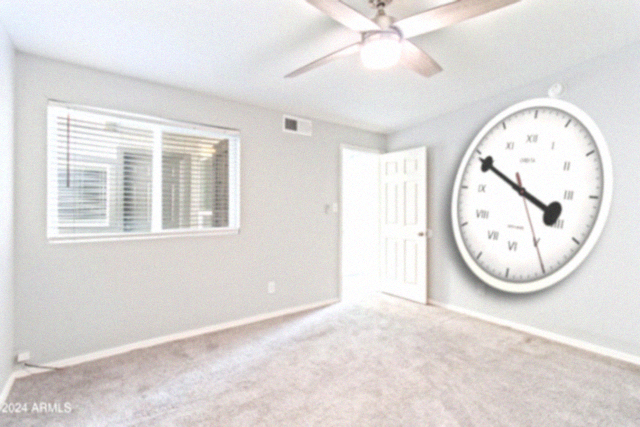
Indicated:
3.49.25
